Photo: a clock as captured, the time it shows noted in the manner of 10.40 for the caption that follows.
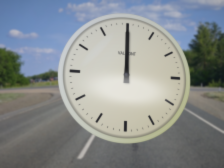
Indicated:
12.00
